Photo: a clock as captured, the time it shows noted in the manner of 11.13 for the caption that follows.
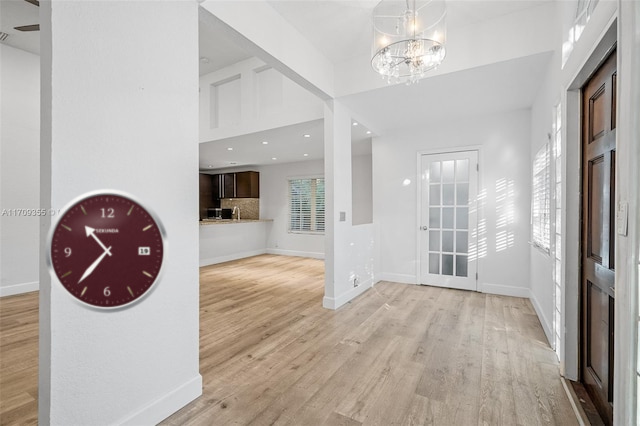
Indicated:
10.37
